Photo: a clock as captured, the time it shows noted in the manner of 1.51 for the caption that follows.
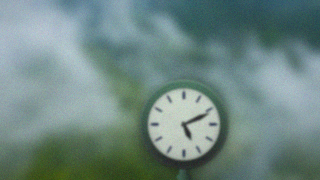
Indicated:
5.11
